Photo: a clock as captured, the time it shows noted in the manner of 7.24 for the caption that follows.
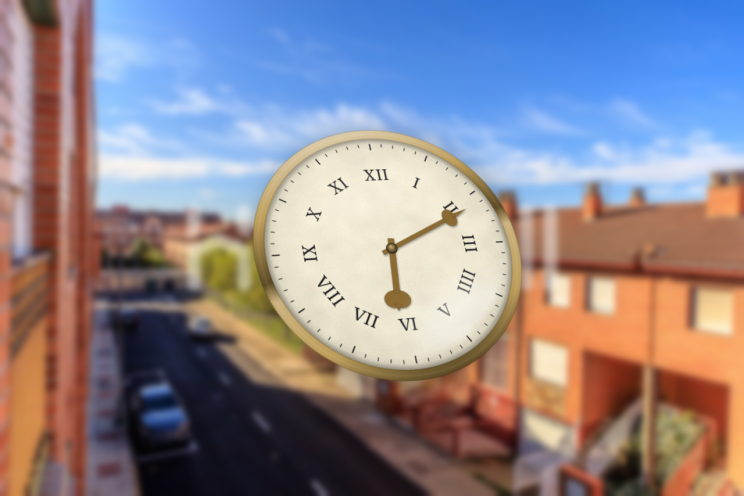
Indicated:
6.11
